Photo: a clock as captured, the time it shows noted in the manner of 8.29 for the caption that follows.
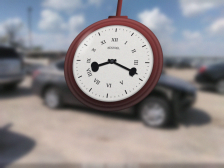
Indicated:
8.19
